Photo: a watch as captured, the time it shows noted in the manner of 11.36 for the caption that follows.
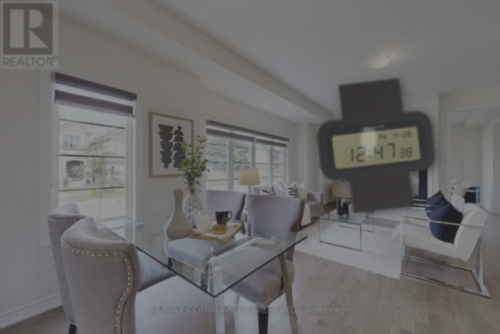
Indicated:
12.47
